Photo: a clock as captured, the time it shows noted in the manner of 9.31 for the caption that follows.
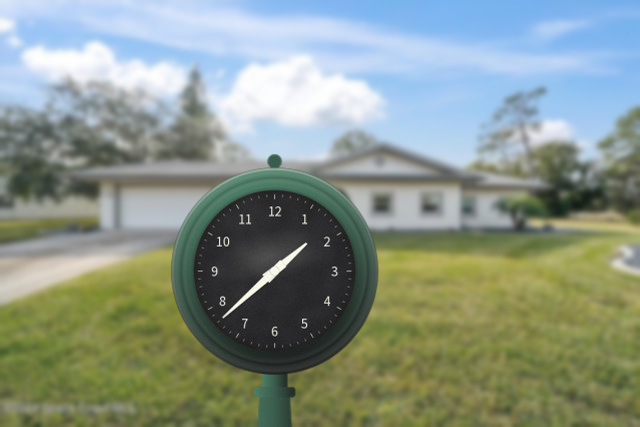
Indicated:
1.38
